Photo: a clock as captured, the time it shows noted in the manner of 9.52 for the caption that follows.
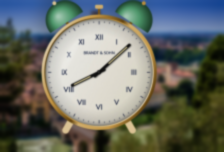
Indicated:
8.08
